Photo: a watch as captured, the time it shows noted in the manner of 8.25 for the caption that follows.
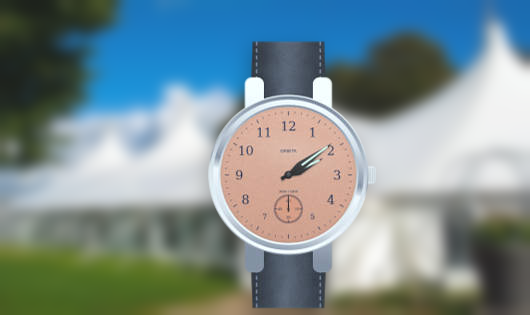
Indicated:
2.09
